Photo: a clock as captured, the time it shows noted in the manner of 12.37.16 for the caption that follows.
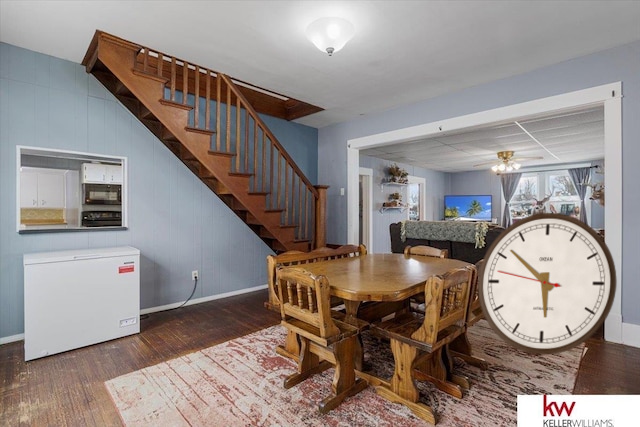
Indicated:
5.51.47
